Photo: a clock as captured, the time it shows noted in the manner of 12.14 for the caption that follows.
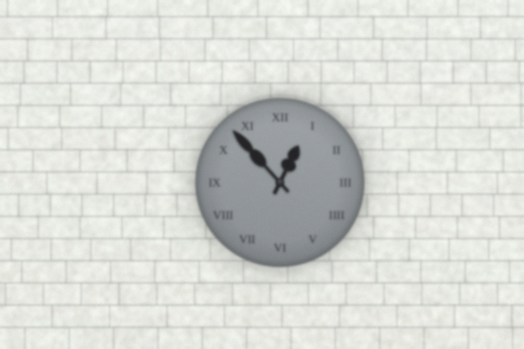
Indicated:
12.53
